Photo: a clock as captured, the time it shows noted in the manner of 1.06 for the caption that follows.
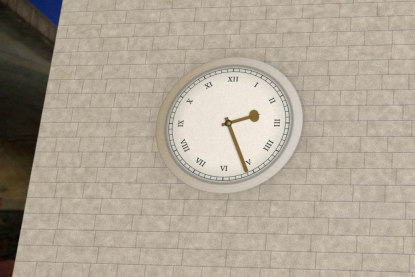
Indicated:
2.26
